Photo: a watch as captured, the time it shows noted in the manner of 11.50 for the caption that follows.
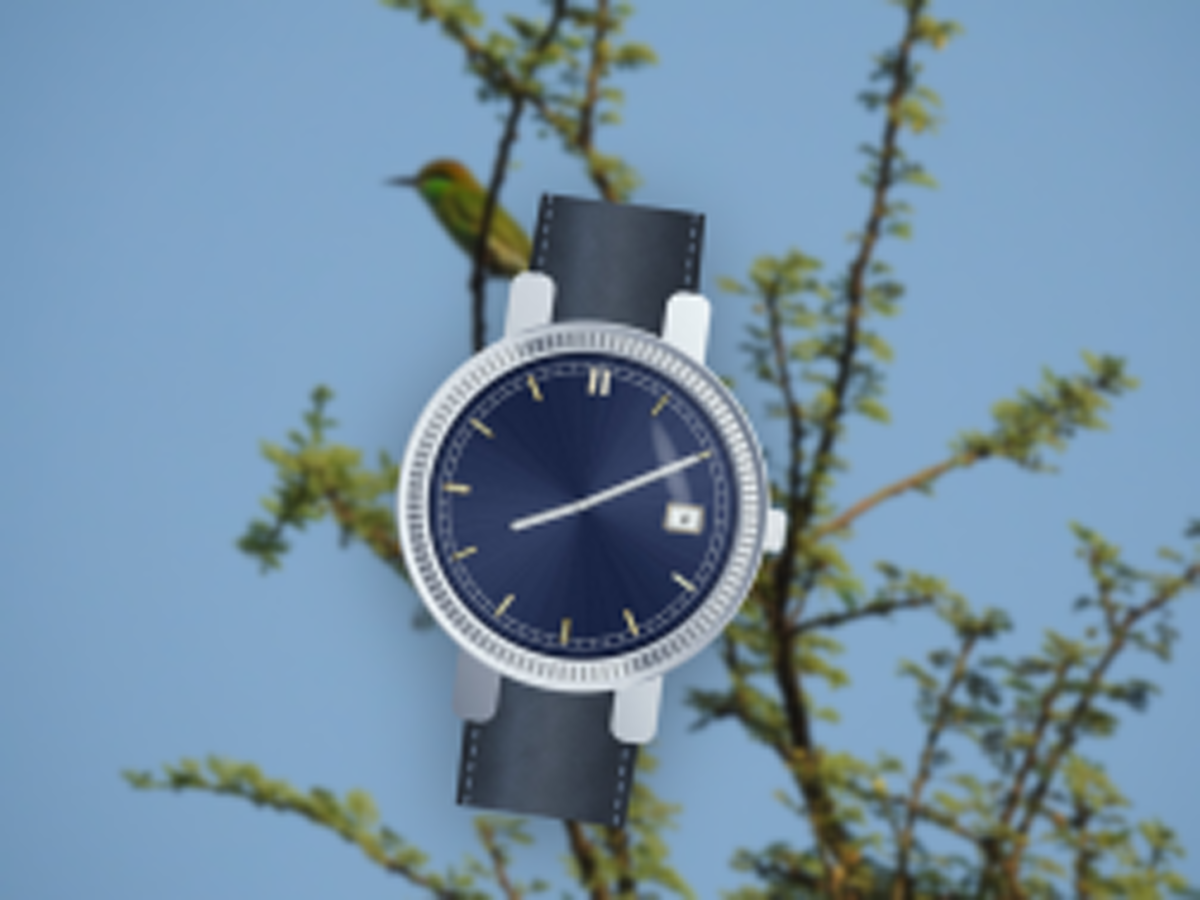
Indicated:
8.10
